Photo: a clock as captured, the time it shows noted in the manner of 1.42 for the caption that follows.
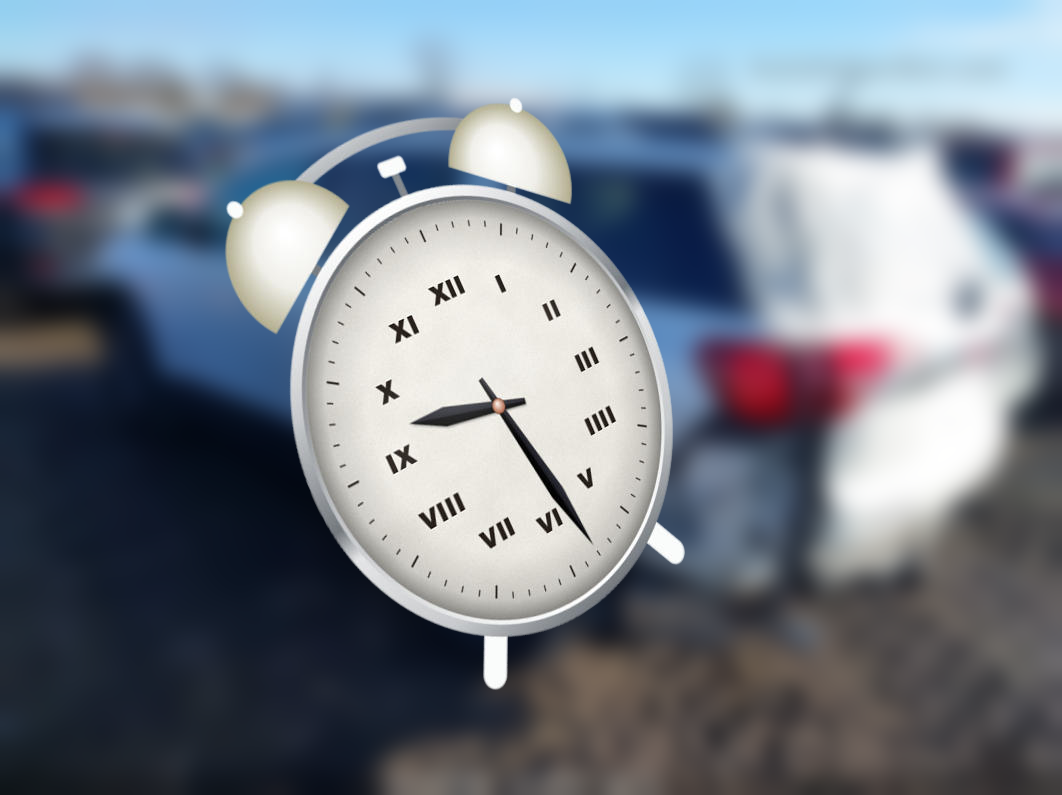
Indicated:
9.28
